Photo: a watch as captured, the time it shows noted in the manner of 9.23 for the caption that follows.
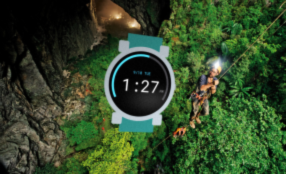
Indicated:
1.27
